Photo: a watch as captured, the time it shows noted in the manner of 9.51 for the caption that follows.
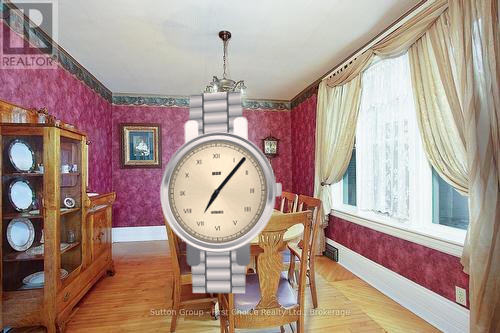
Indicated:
7.07
